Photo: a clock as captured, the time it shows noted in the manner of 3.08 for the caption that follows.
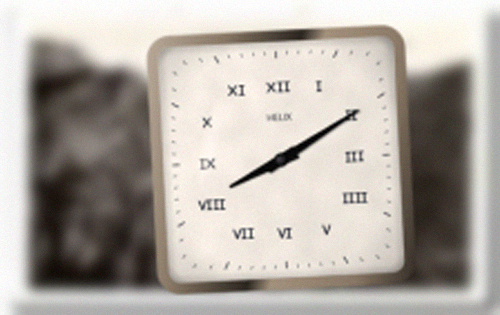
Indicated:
8.10
